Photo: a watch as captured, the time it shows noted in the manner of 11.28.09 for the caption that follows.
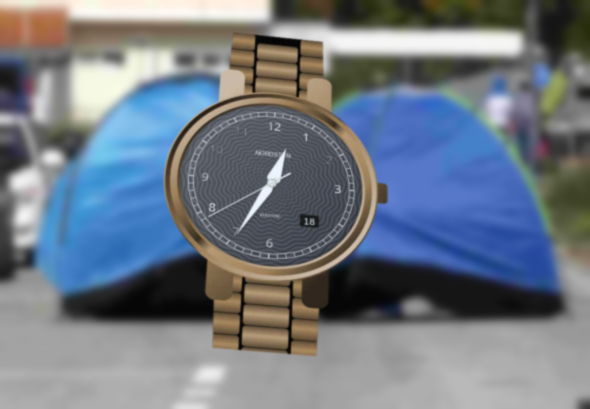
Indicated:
12.34.39
